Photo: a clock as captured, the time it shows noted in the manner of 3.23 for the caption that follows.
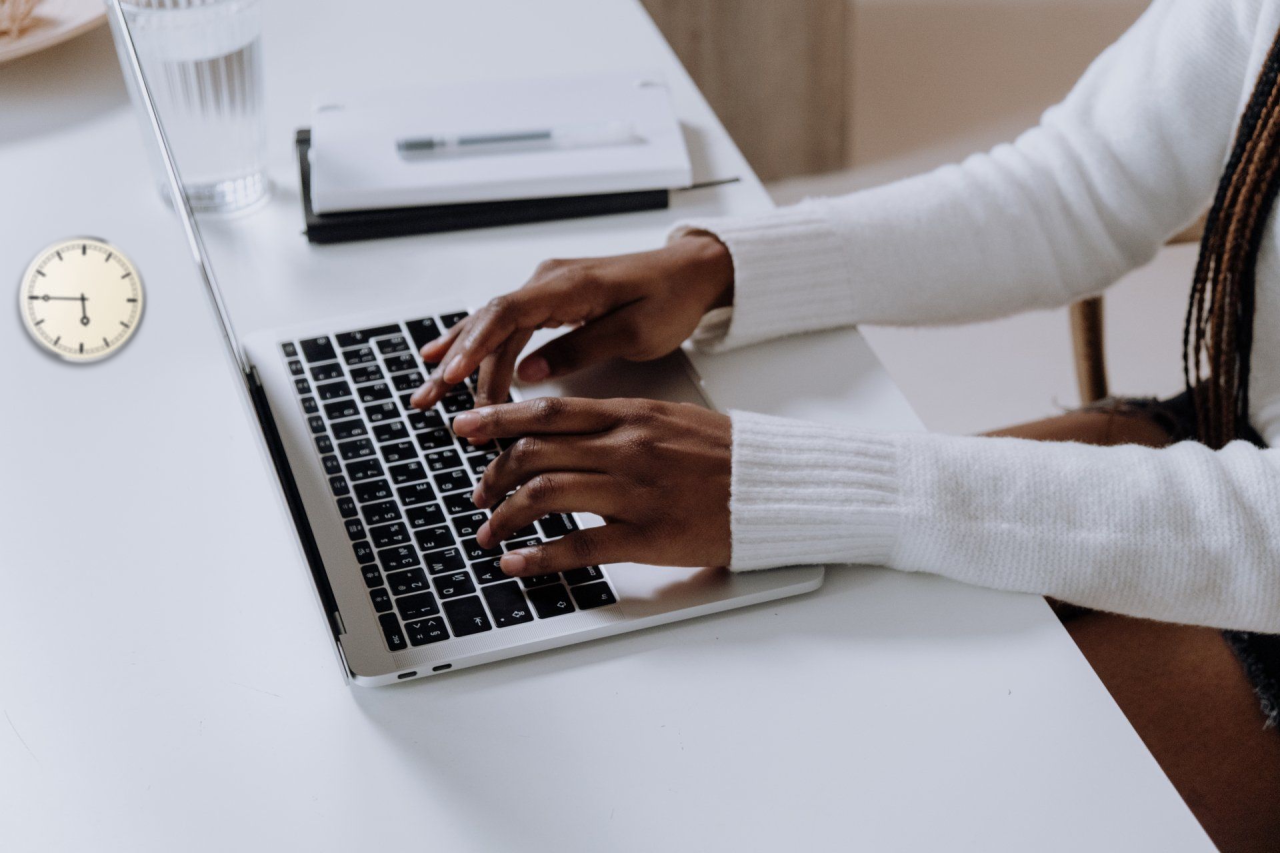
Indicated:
5.45
